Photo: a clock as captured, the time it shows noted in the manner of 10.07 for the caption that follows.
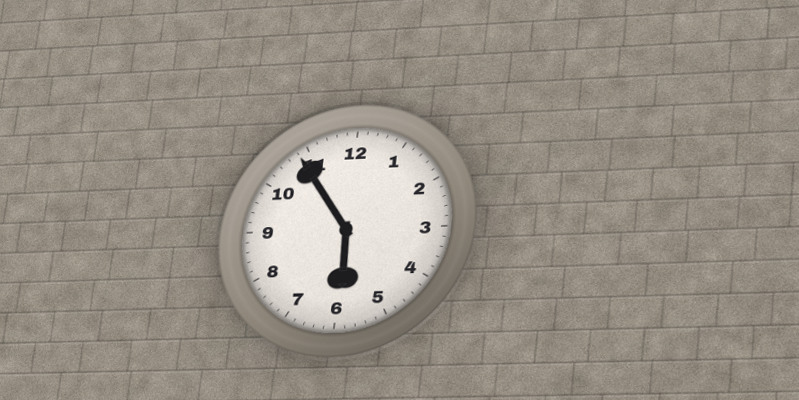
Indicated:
5.54
